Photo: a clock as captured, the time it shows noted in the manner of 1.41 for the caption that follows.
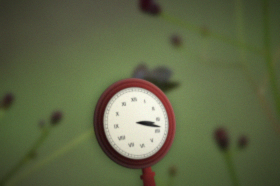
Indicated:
3.18
